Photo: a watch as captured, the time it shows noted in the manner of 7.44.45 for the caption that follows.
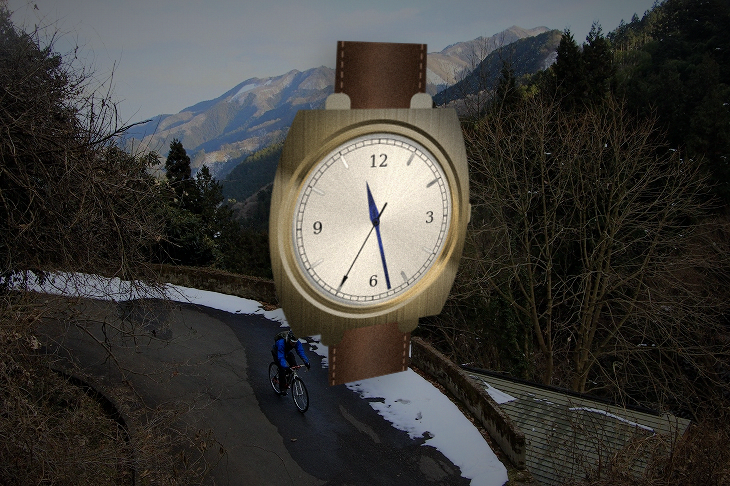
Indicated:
11.27.35
